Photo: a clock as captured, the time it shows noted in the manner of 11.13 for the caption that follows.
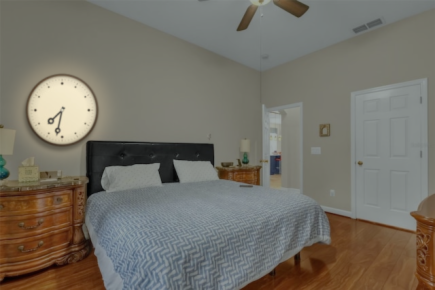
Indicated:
7.32
